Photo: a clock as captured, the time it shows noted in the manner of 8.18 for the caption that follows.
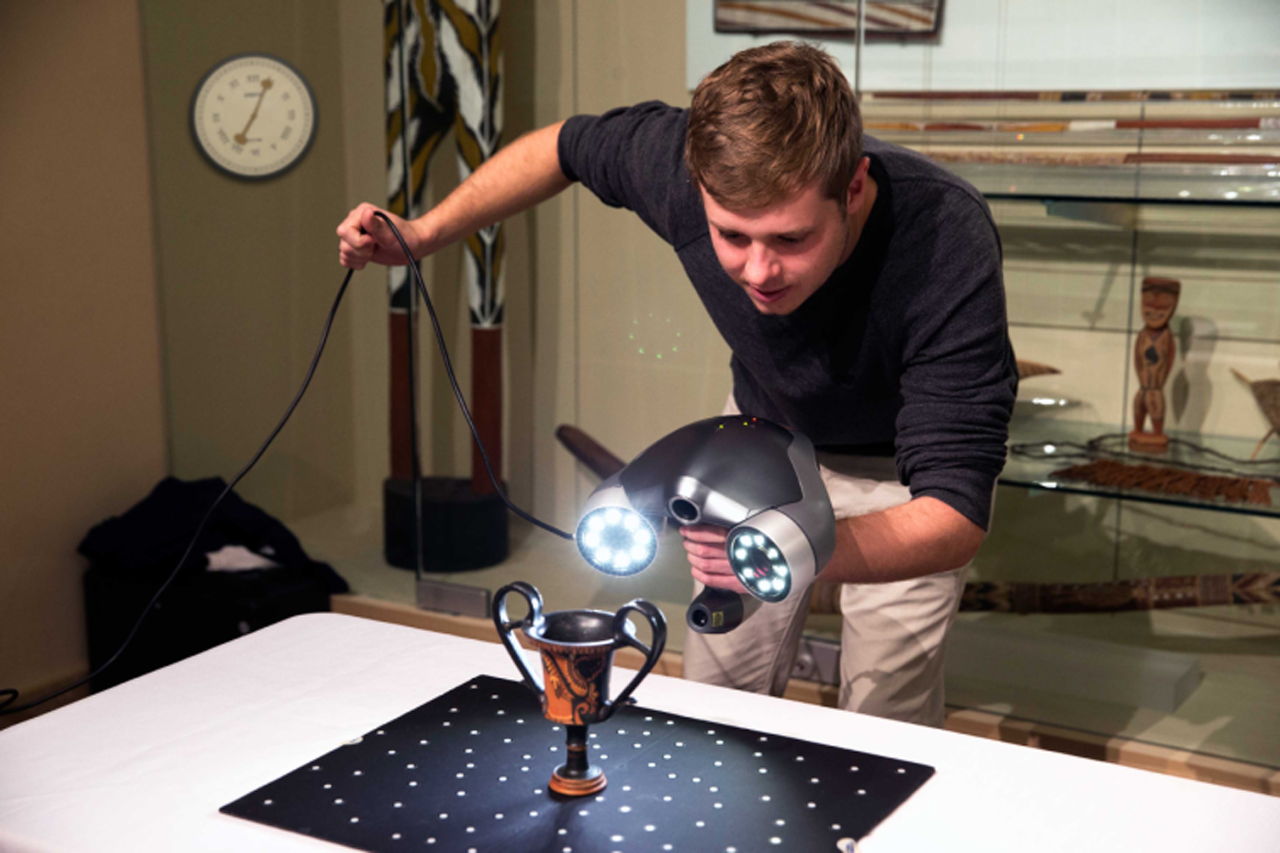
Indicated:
7.04
